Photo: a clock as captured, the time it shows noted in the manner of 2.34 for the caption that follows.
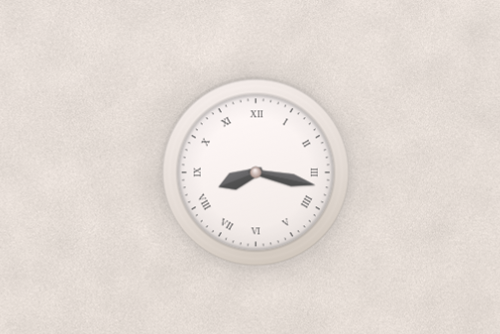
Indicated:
8.17
